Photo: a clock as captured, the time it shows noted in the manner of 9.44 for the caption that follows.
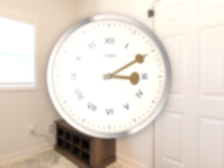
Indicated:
3.10
